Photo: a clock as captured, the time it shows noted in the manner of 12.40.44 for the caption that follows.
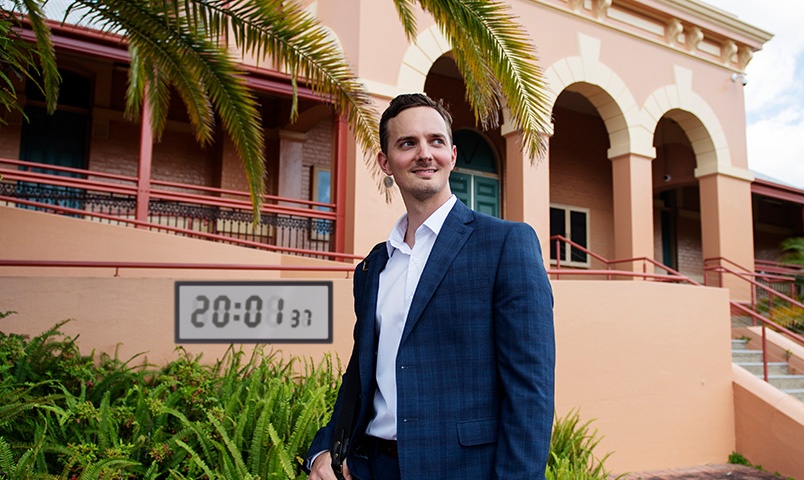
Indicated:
20.01.37
